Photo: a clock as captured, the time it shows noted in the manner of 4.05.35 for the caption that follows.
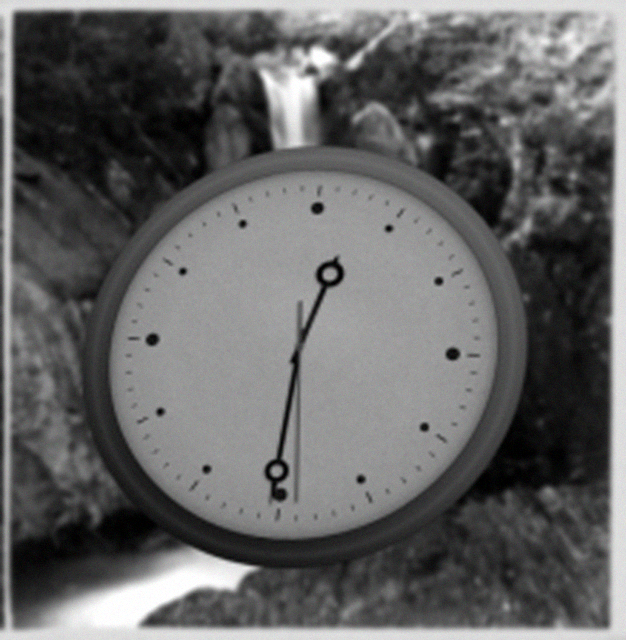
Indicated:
12.30.29
